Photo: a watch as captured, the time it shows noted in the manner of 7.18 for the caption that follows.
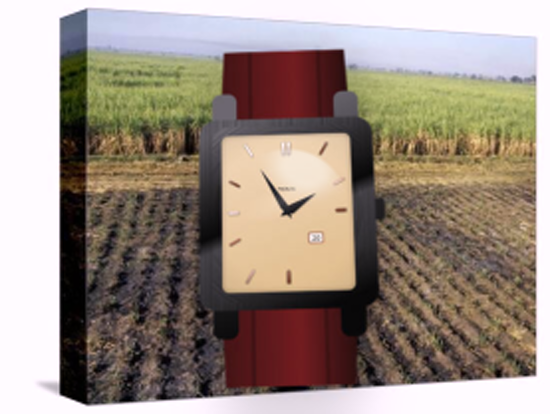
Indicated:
1.55
